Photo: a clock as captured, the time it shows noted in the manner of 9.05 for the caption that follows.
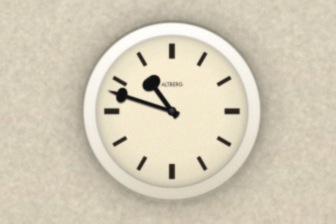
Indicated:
10.48
